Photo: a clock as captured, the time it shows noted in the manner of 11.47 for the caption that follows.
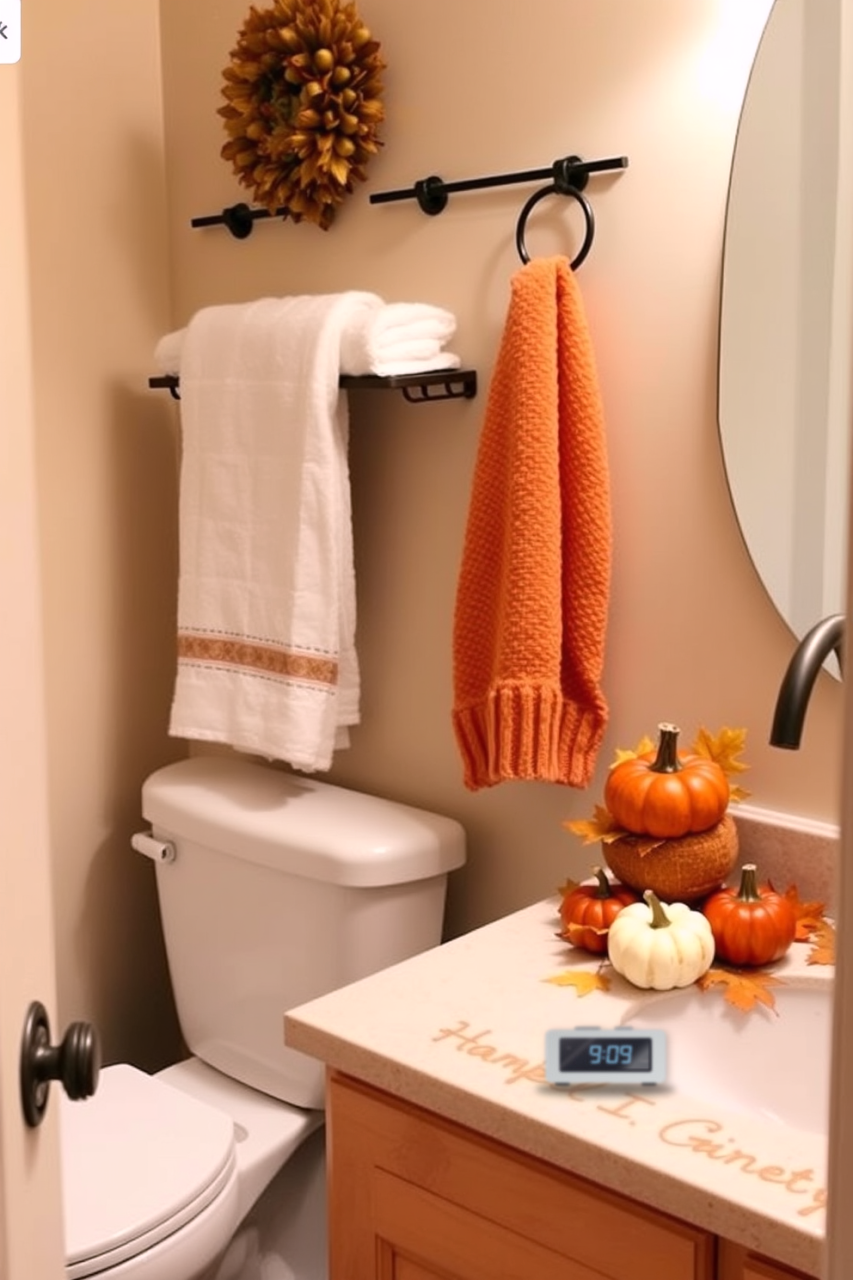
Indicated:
9.09
